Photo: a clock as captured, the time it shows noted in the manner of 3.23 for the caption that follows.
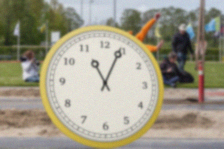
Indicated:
11.04
